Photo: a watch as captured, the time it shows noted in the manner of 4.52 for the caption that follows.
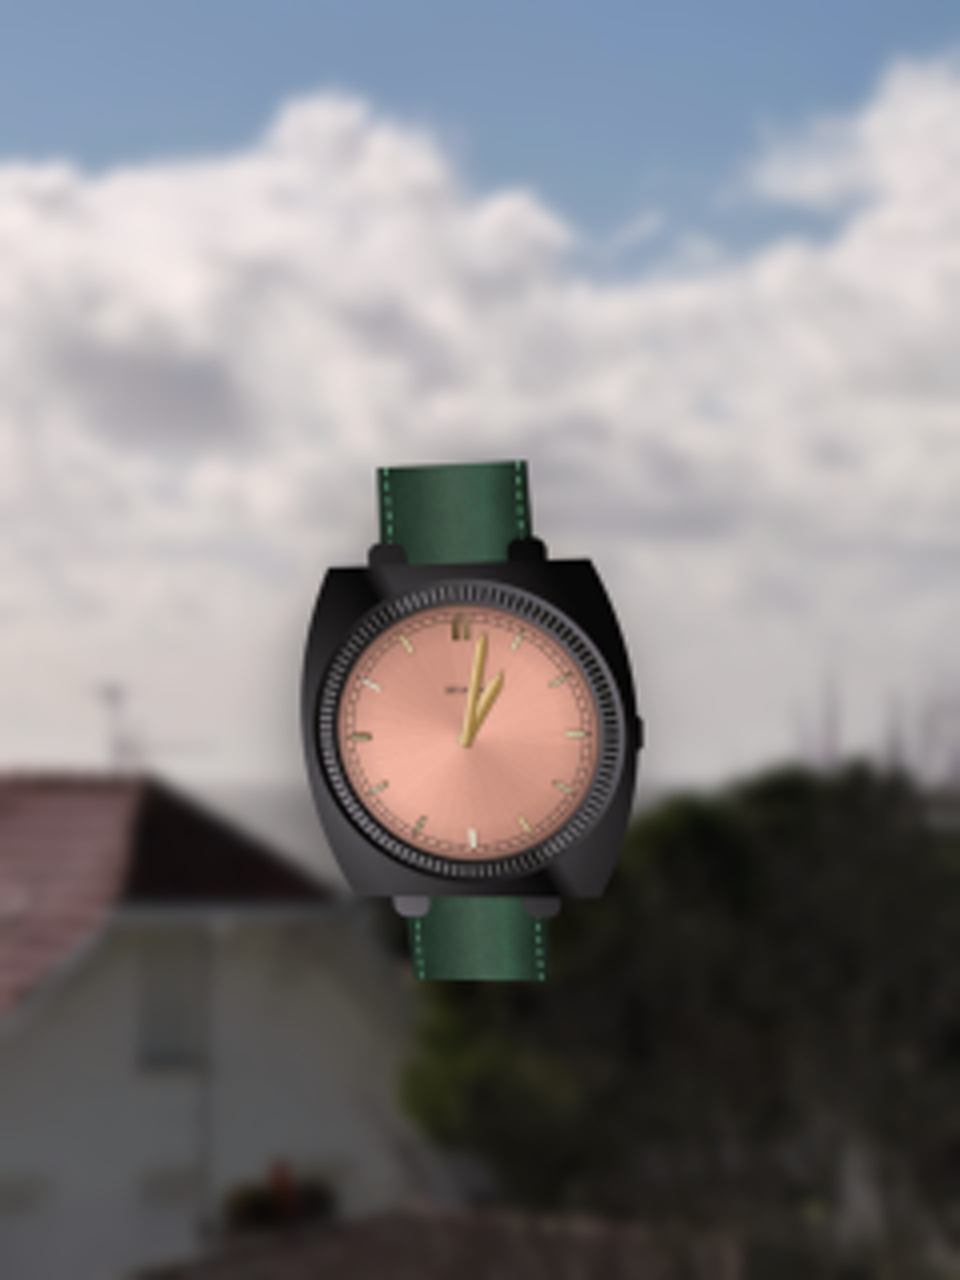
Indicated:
1.02
